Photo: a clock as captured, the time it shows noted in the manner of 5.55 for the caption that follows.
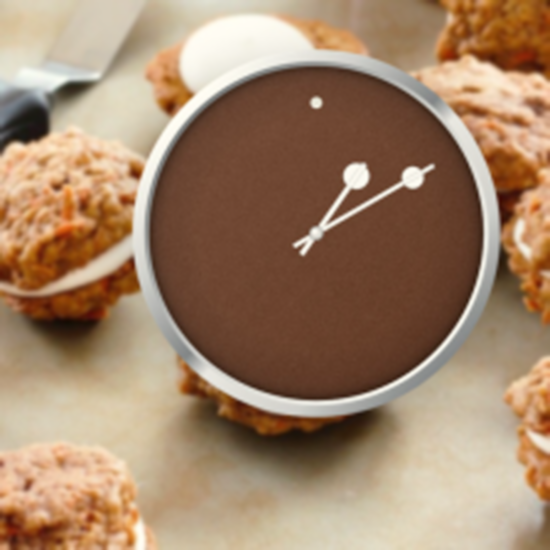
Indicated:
1.10
